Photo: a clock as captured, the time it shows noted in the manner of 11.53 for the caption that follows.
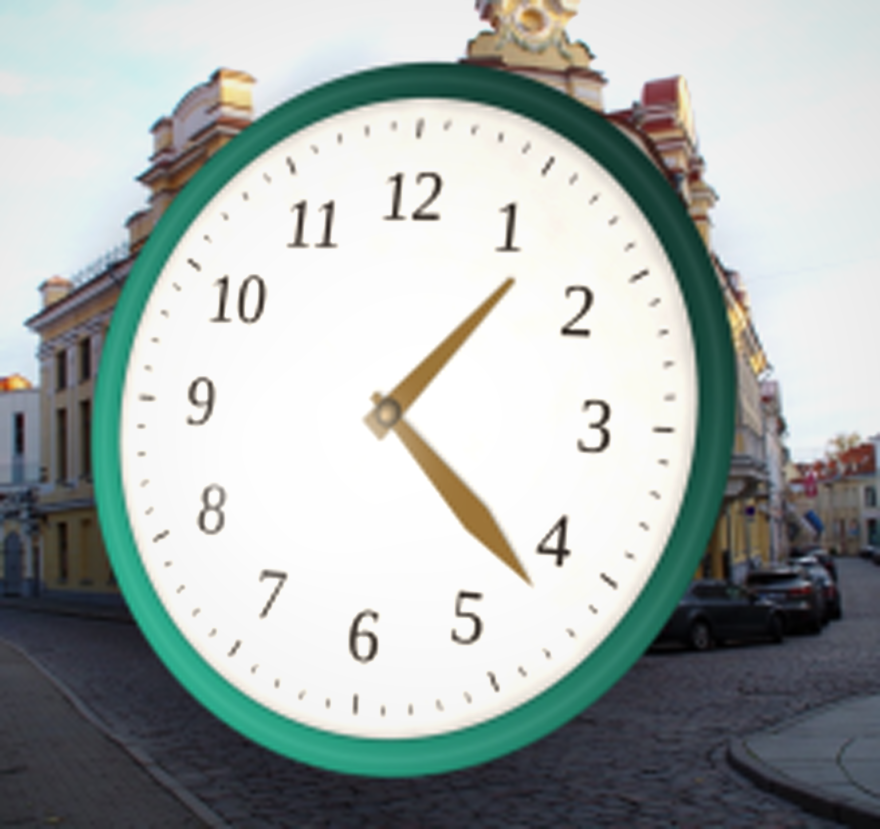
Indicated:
1.22
